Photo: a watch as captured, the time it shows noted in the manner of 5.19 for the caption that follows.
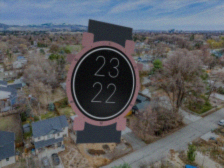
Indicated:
23.22
